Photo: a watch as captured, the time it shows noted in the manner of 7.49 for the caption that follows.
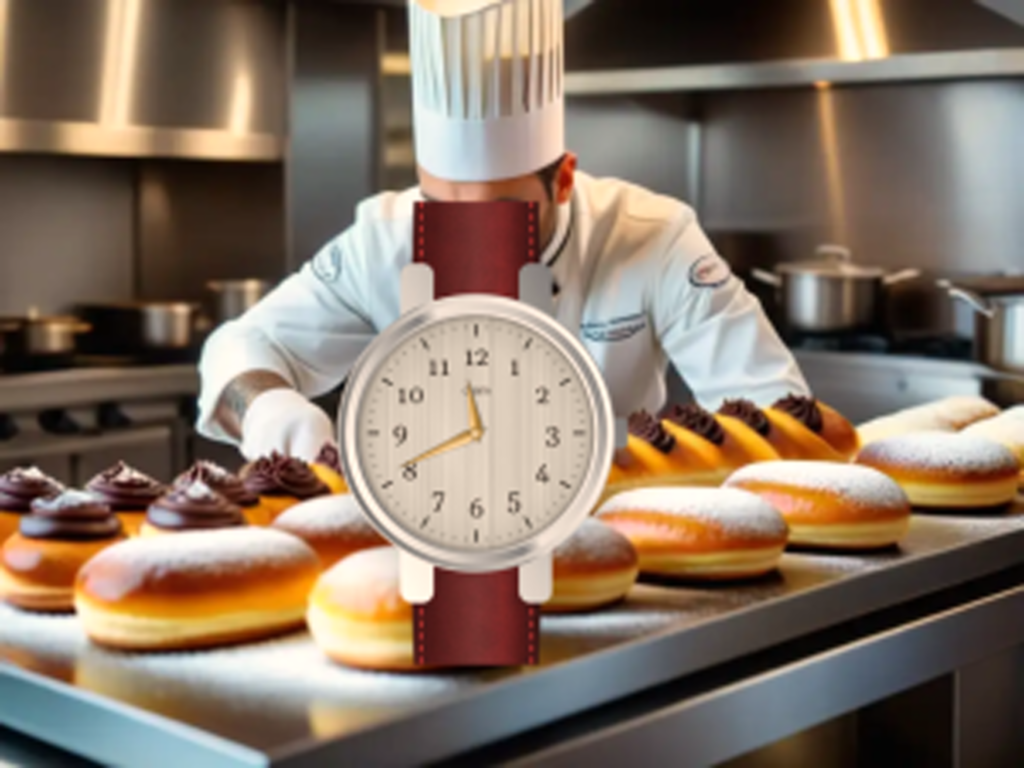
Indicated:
11.41
